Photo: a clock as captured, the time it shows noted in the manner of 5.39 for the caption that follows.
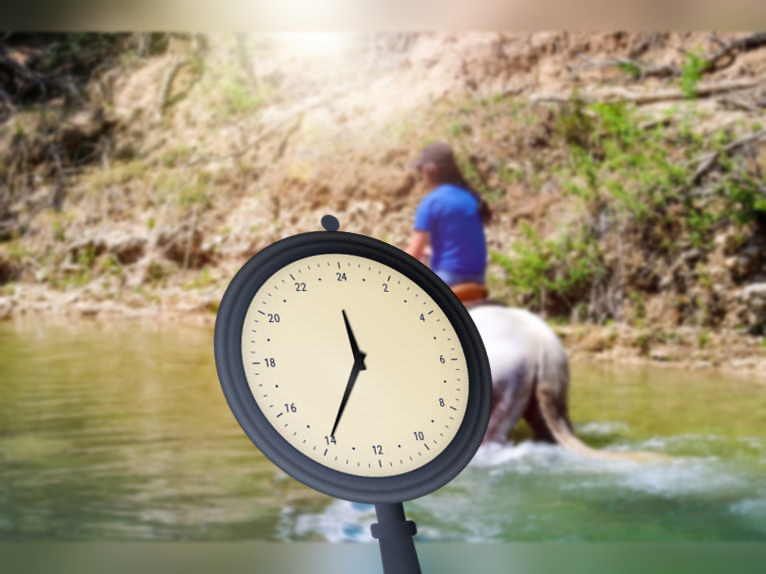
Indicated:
23.35
